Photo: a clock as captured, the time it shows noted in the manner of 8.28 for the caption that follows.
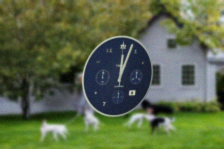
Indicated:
12.03
